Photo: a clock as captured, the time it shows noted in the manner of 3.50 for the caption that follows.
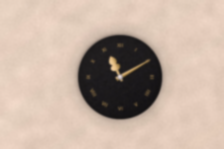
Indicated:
11.10
